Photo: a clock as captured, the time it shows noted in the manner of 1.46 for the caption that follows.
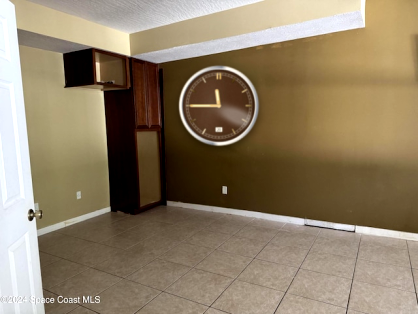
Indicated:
11.45
